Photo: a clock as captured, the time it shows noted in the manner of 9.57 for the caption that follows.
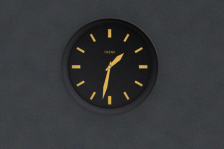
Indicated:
1.32
